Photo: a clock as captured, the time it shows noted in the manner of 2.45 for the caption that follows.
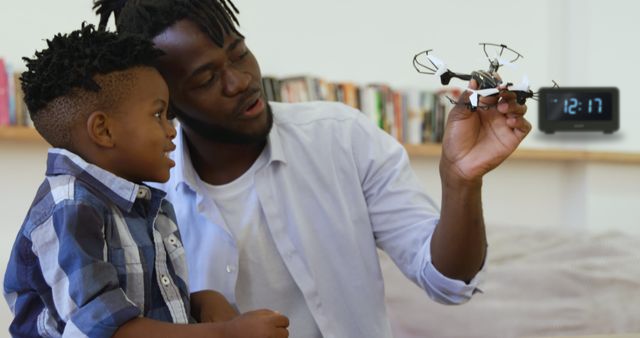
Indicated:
12.17
